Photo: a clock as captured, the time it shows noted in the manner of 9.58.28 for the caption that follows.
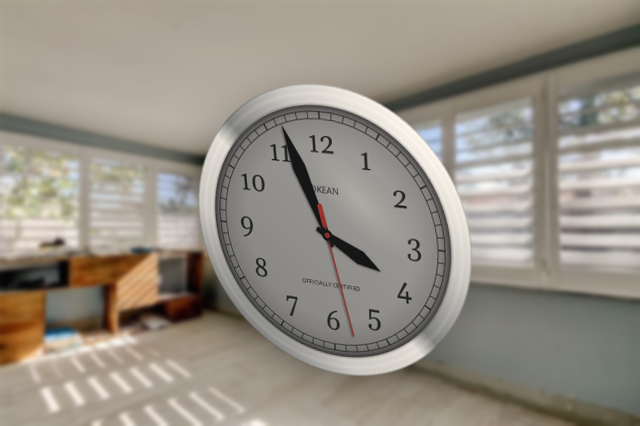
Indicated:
3.56.28
